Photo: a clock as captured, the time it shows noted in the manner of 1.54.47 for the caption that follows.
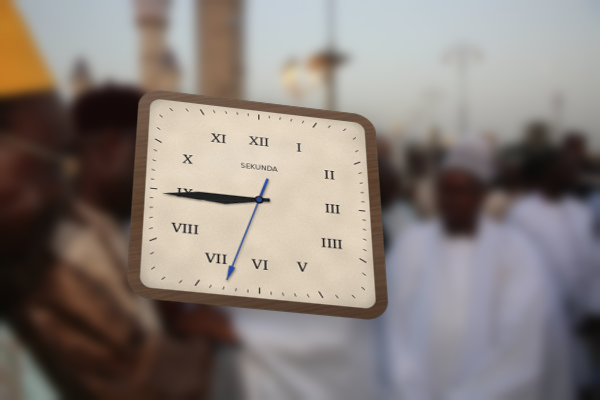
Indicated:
8.44.33
